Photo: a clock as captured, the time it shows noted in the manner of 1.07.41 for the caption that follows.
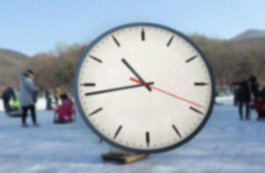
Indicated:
10.43.19
